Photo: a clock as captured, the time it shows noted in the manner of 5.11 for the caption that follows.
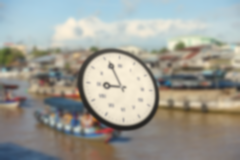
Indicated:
8.56
